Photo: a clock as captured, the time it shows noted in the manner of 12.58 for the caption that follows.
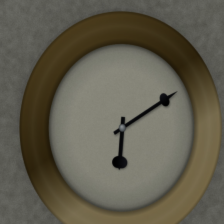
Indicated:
6.10
